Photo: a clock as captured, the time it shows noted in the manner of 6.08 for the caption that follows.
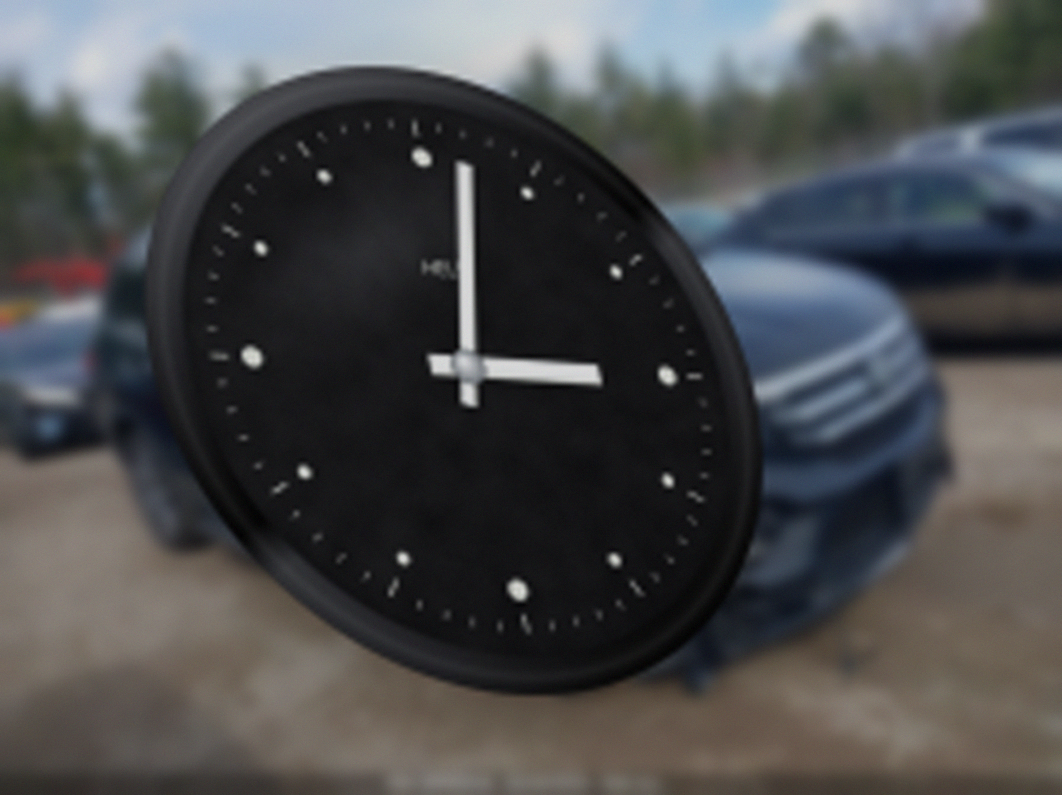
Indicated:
3.02
